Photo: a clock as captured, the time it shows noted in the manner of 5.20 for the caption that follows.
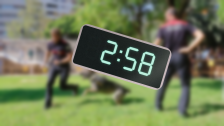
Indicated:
2.58
